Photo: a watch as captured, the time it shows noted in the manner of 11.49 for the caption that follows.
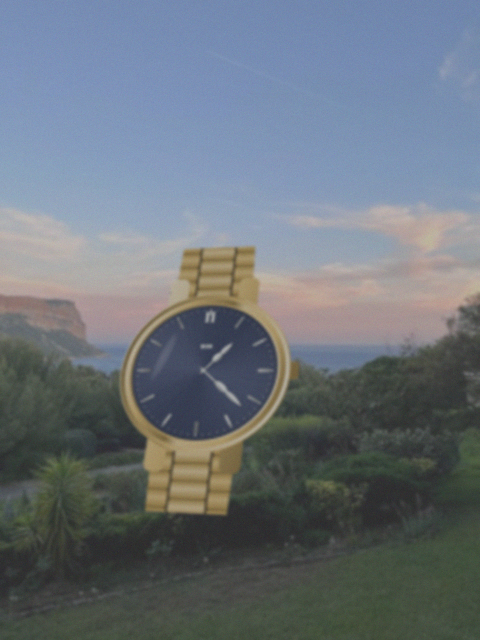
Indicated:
1.22
